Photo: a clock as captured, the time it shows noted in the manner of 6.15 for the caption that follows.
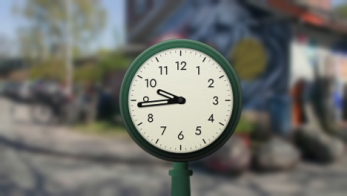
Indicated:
9.44
